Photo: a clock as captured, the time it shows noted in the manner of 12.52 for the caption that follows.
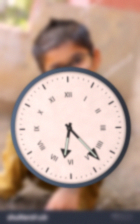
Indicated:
6.23
